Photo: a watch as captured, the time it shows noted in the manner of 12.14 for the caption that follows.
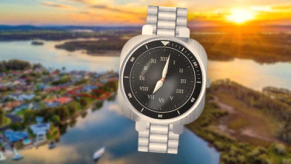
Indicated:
7.02
